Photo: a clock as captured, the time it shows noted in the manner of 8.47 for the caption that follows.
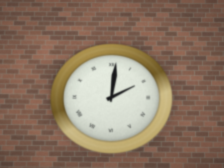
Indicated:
2.01
